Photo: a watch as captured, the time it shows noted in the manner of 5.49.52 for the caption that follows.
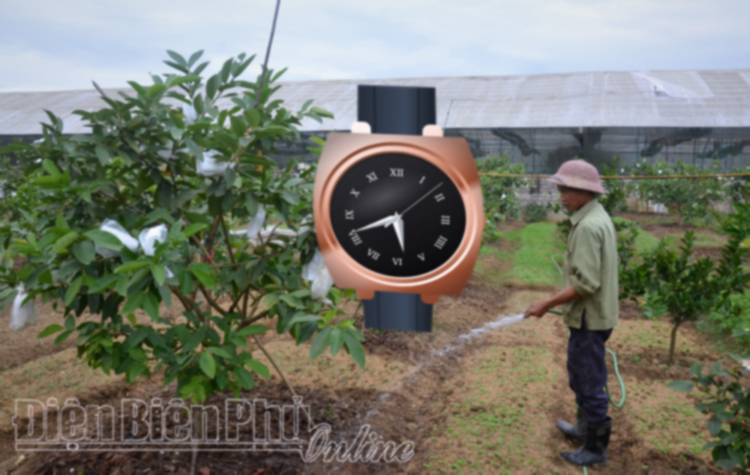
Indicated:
5.41.08
